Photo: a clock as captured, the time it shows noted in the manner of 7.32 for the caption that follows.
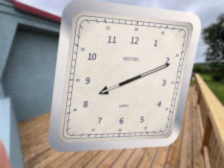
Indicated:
8.11
